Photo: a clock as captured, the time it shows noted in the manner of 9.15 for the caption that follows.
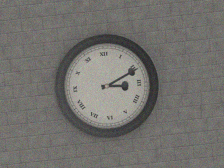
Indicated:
3.11
